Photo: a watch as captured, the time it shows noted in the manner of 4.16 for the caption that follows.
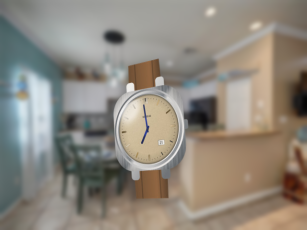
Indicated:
6.59
